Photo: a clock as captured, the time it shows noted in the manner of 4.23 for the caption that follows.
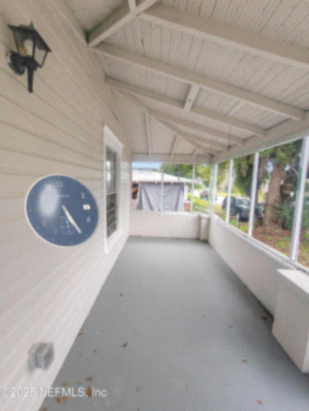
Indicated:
5.26
